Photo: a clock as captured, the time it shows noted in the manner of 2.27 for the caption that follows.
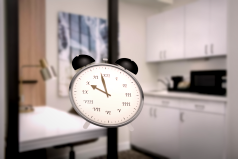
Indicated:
9.58
